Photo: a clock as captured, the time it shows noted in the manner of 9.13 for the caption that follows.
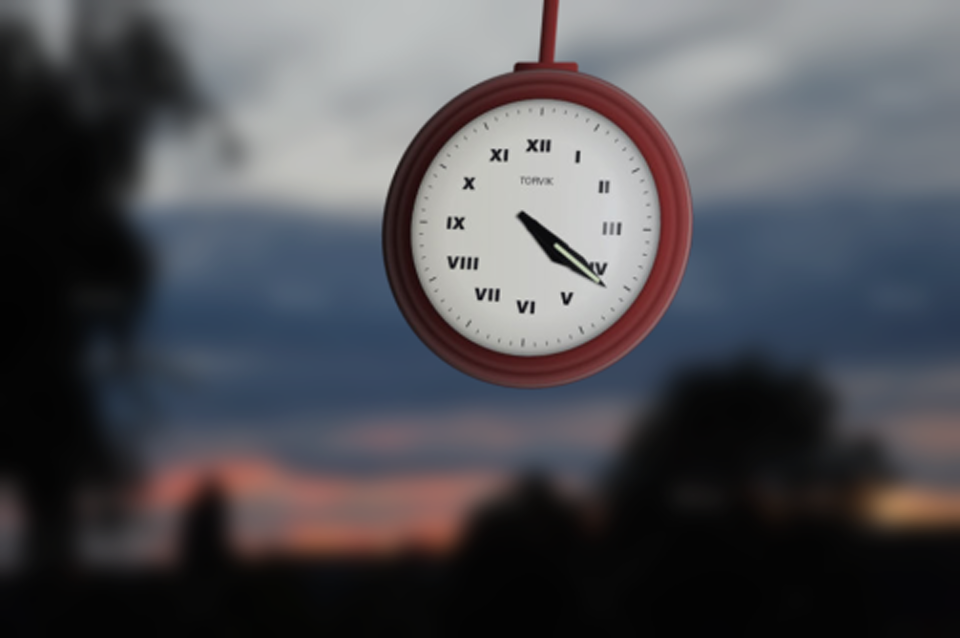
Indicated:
4.21
